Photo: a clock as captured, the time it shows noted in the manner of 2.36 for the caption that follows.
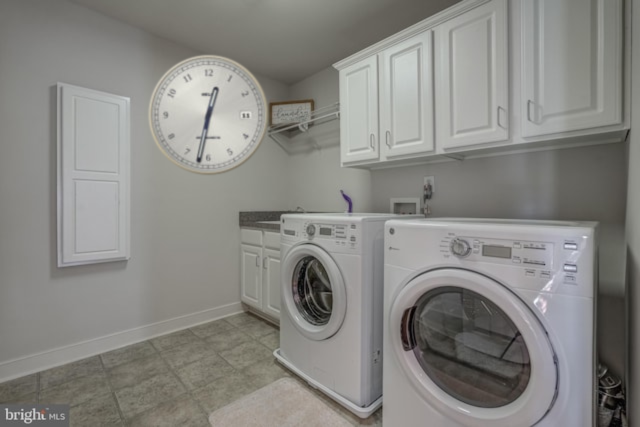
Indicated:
12.32
